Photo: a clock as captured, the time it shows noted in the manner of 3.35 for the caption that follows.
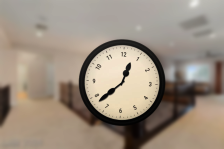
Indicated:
12.38
